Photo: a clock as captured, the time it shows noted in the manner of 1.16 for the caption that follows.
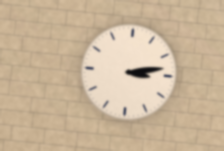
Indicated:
3.13
